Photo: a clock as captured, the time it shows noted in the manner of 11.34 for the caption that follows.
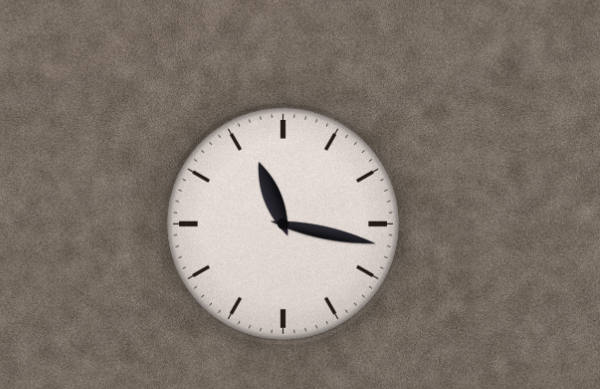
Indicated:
11.17
